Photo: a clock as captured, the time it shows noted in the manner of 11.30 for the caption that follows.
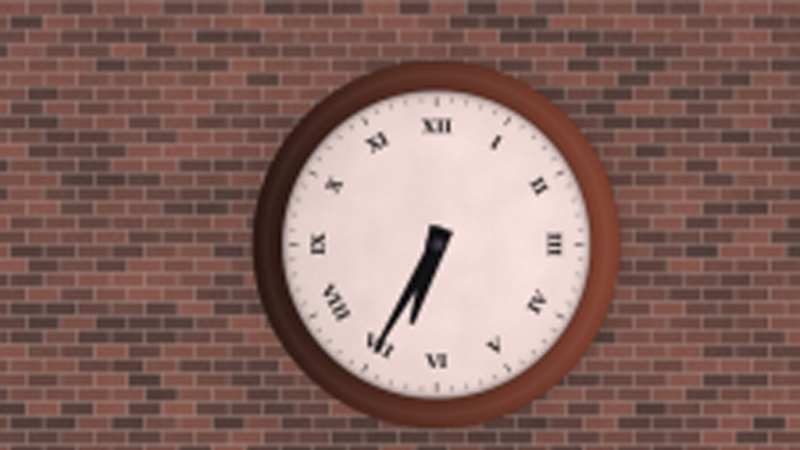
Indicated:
6.35
